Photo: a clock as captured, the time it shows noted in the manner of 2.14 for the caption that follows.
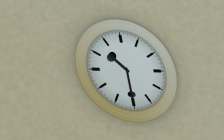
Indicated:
10.30
